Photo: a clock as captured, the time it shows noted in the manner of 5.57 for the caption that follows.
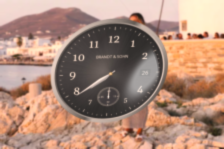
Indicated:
7.39
